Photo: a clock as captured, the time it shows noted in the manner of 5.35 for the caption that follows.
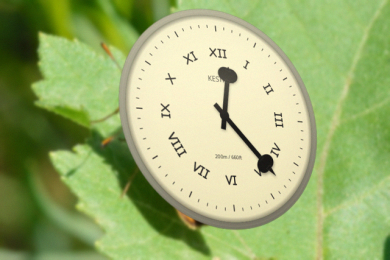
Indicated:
12.23
